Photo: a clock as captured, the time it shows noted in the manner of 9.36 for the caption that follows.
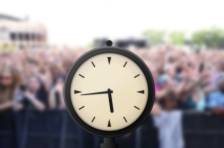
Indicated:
5.44
